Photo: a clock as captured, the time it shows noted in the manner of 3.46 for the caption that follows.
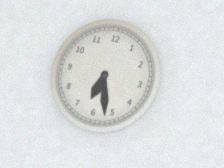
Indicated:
6.27
